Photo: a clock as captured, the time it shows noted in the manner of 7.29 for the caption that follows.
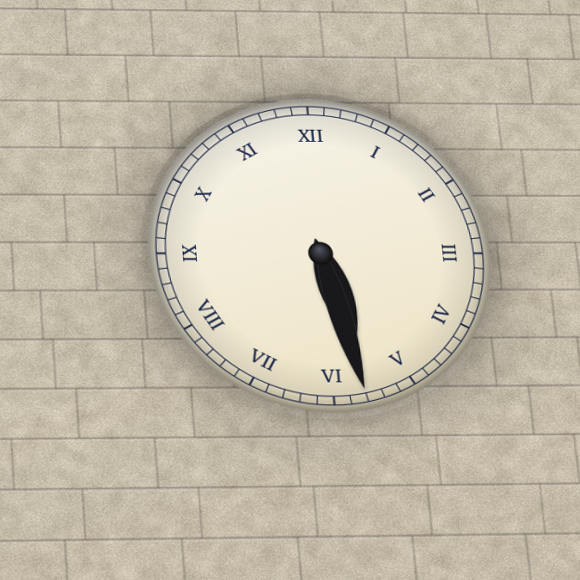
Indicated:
5.28
